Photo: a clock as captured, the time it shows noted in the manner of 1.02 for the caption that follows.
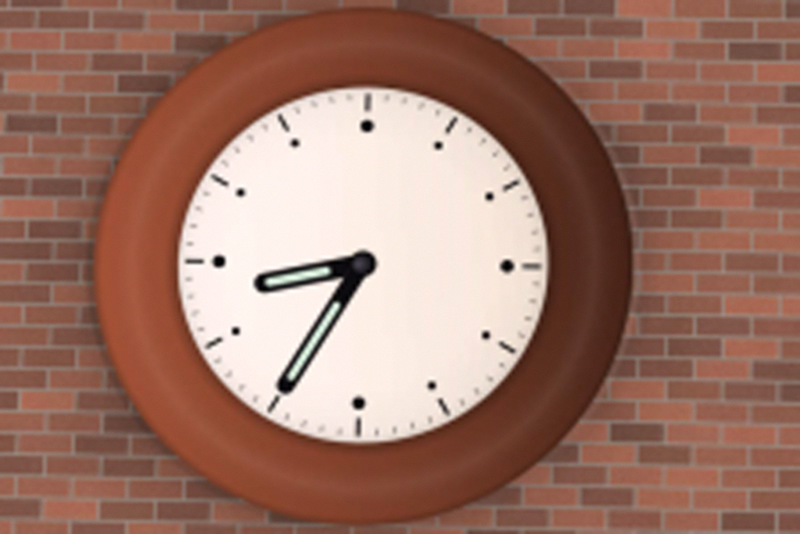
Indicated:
8.35
